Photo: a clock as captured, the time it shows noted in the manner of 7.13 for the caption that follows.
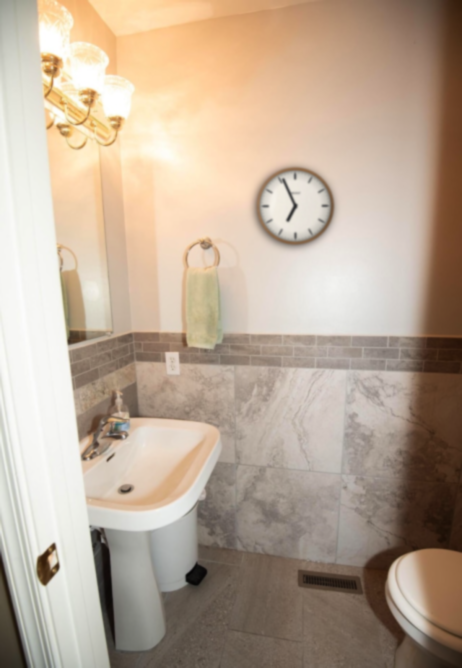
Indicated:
6.56
